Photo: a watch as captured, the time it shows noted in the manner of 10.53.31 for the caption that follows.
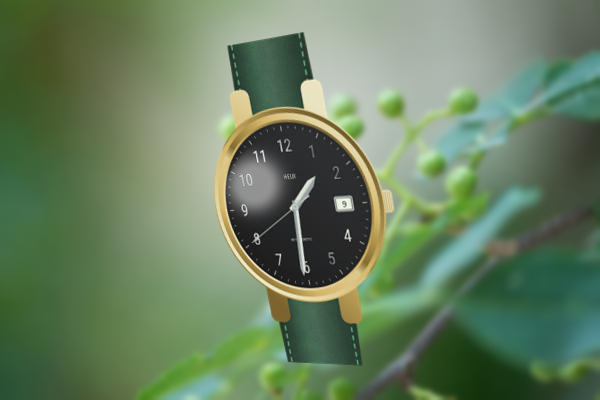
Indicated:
1.30.40
